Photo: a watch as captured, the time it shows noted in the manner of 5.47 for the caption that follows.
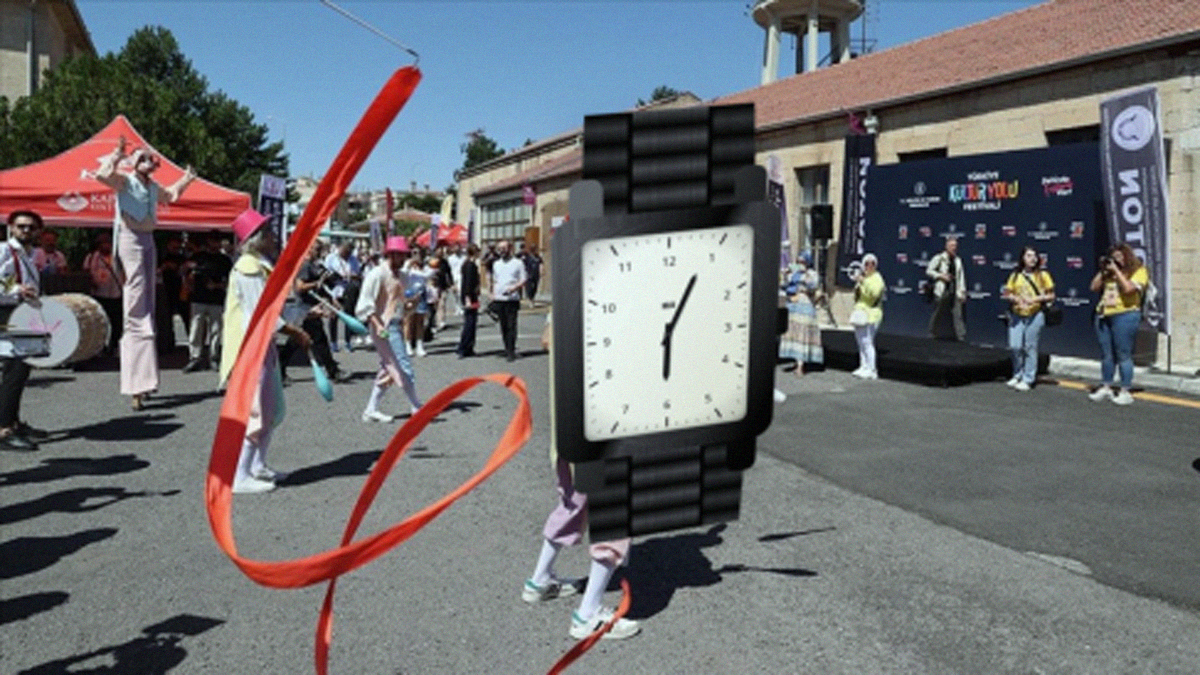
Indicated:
6.04
